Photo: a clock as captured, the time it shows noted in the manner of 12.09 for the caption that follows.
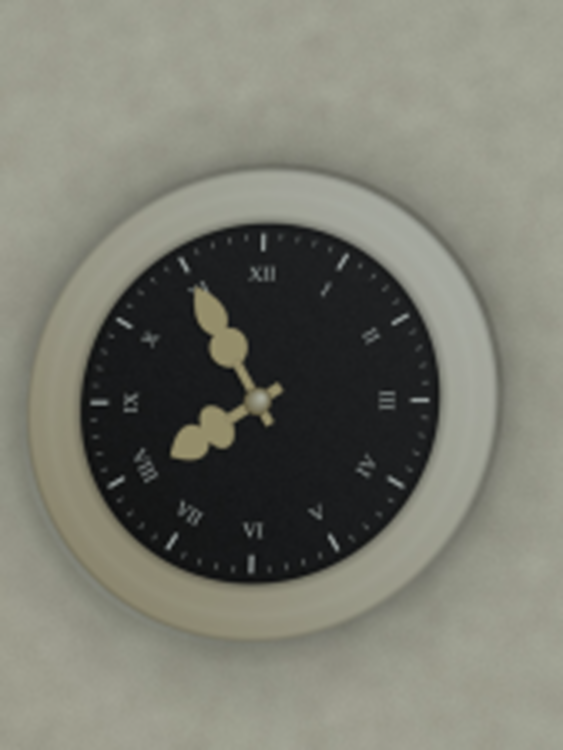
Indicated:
7.55
